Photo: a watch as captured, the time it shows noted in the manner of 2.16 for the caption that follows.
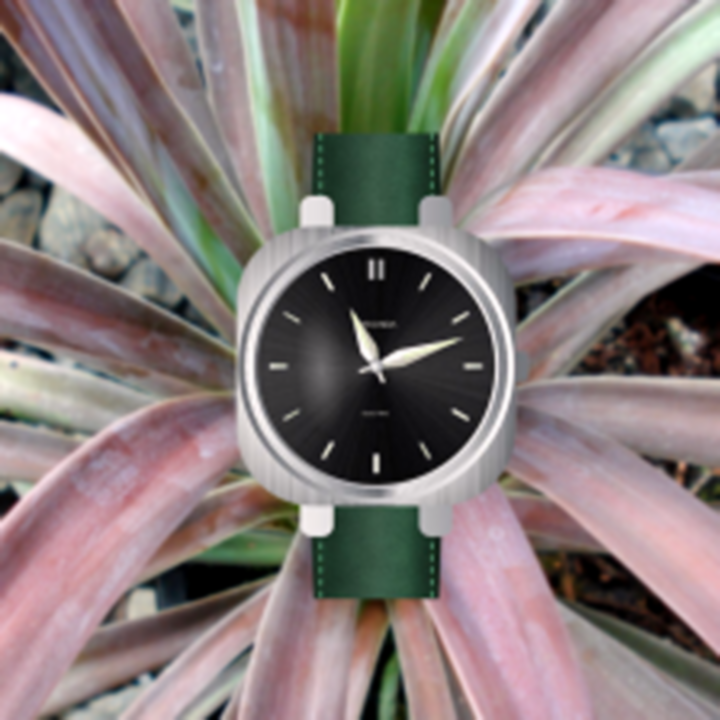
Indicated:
11.12
